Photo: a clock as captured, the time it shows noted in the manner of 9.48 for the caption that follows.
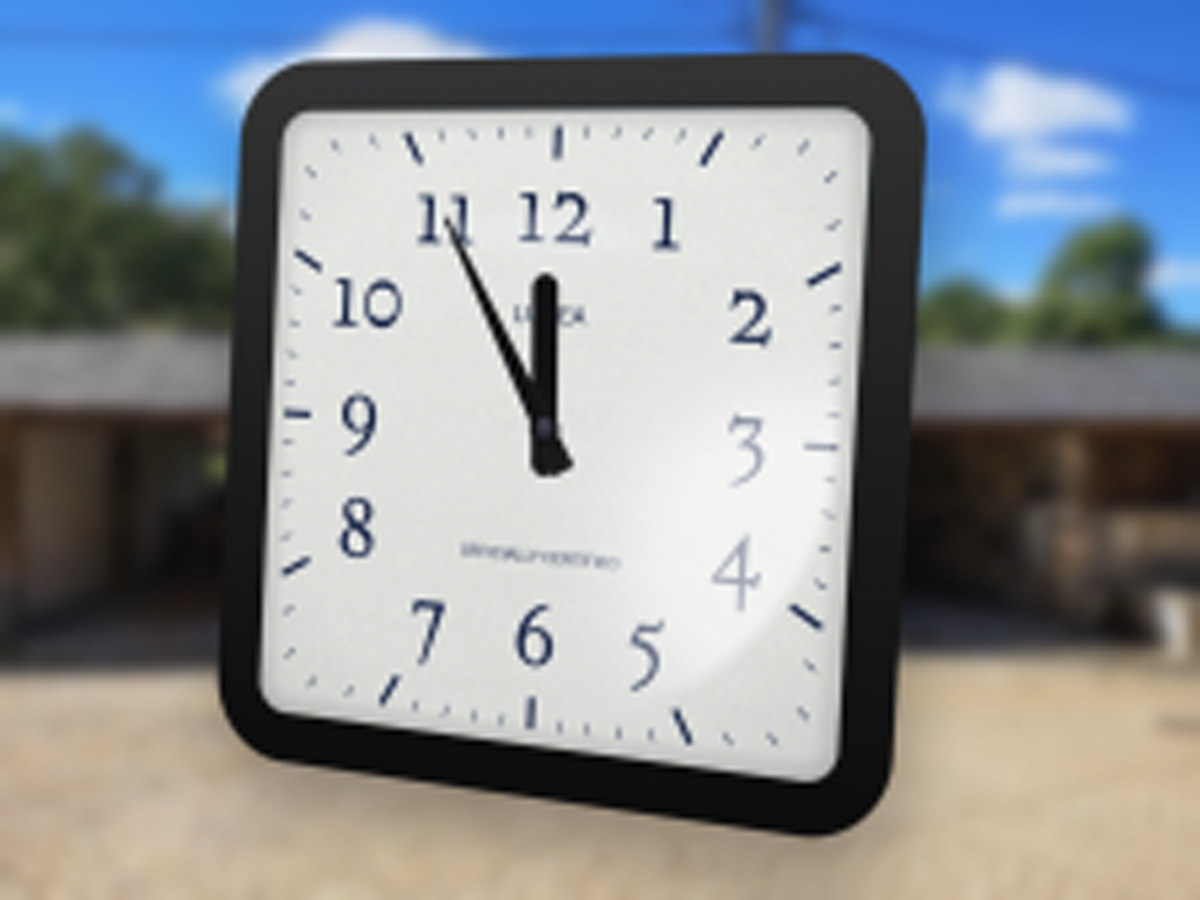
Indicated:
11.55
